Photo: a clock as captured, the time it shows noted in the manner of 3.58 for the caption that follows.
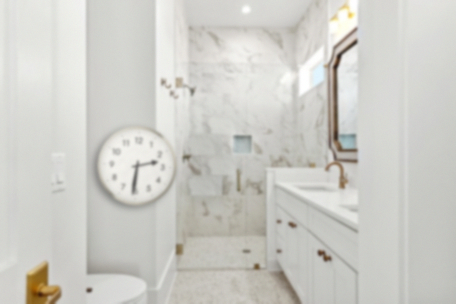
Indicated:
2.31
